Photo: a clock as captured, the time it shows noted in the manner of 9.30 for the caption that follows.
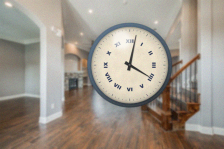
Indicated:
4.02
